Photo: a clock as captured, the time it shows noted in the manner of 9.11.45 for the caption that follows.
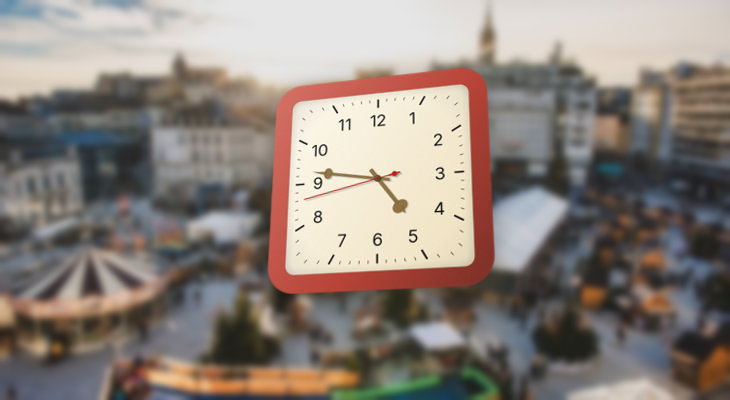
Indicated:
4.46.43
